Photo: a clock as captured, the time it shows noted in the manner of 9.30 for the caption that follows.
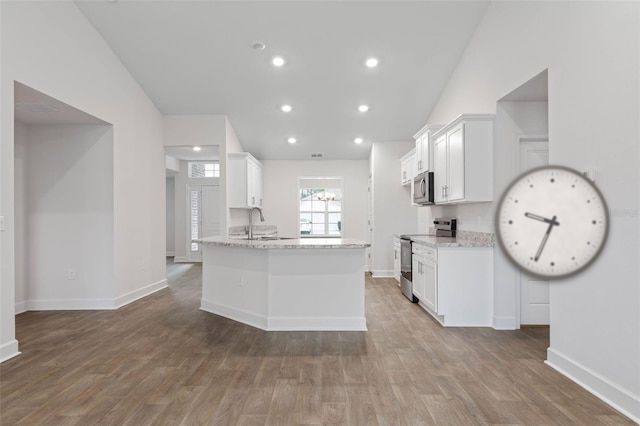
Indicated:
9.34
